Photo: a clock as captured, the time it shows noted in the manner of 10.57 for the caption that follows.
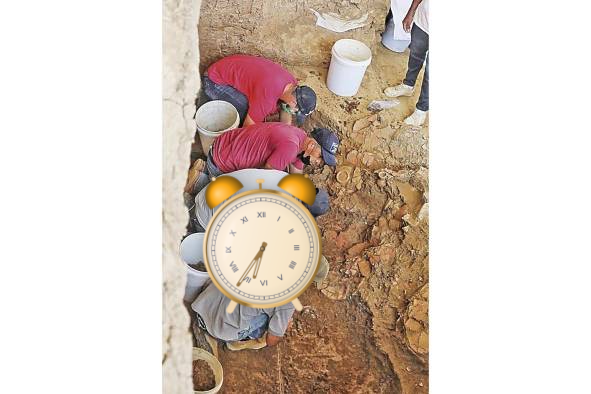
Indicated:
6.36
